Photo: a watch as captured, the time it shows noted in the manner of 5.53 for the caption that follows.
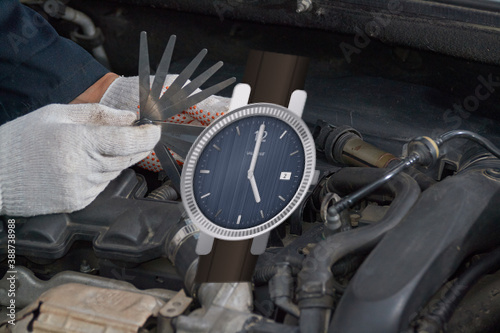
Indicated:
5.00
